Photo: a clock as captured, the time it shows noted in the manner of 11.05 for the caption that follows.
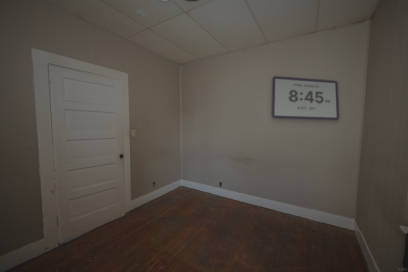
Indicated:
8.45
